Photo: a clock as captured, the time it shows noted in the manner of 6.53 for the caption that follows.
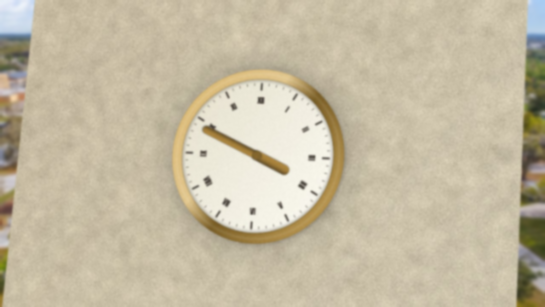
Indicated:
3.49
